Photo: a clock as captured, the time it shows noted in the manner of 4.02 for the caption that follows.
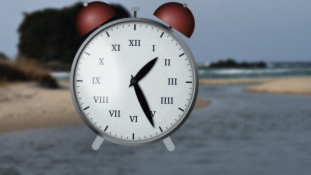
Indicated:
1.26
